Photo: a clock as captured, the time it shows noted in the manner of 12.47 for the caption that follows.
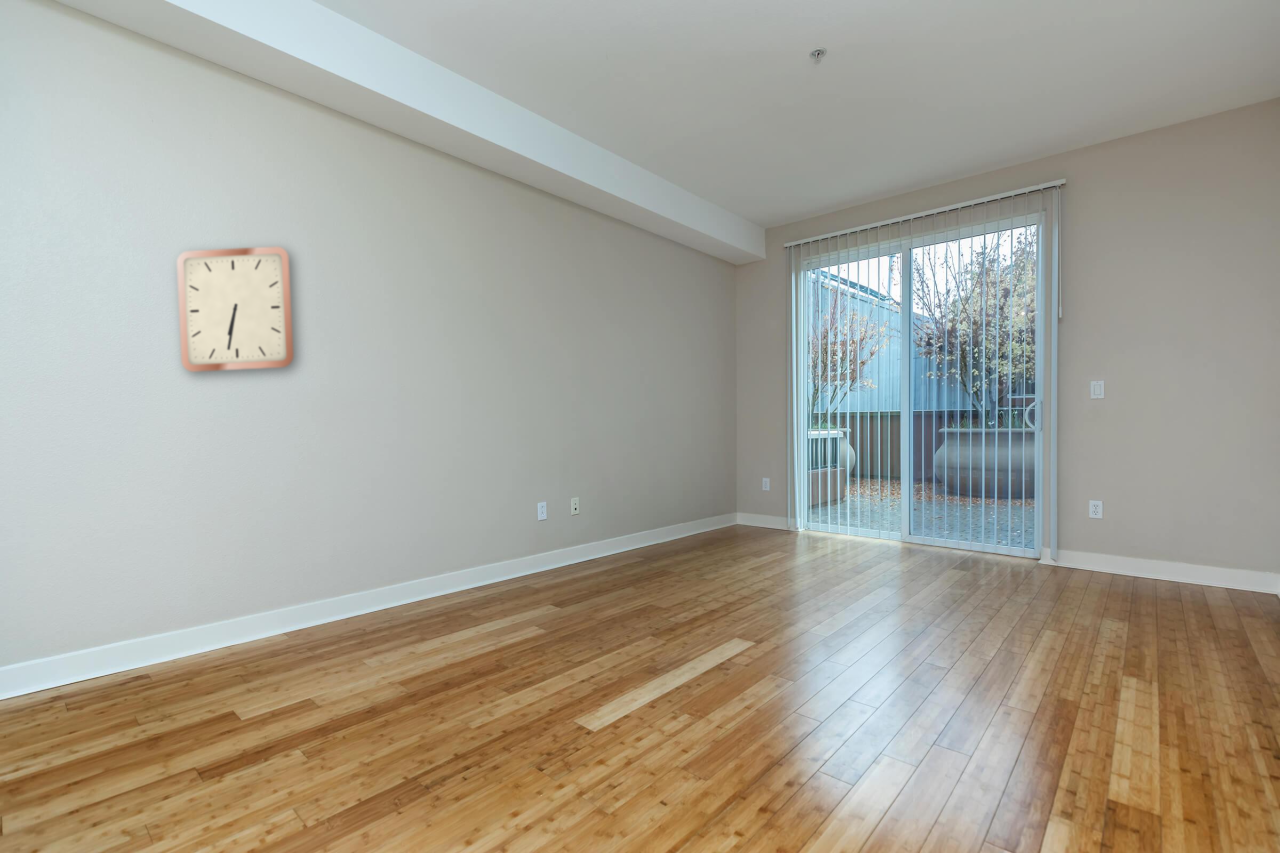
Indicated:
6.32
